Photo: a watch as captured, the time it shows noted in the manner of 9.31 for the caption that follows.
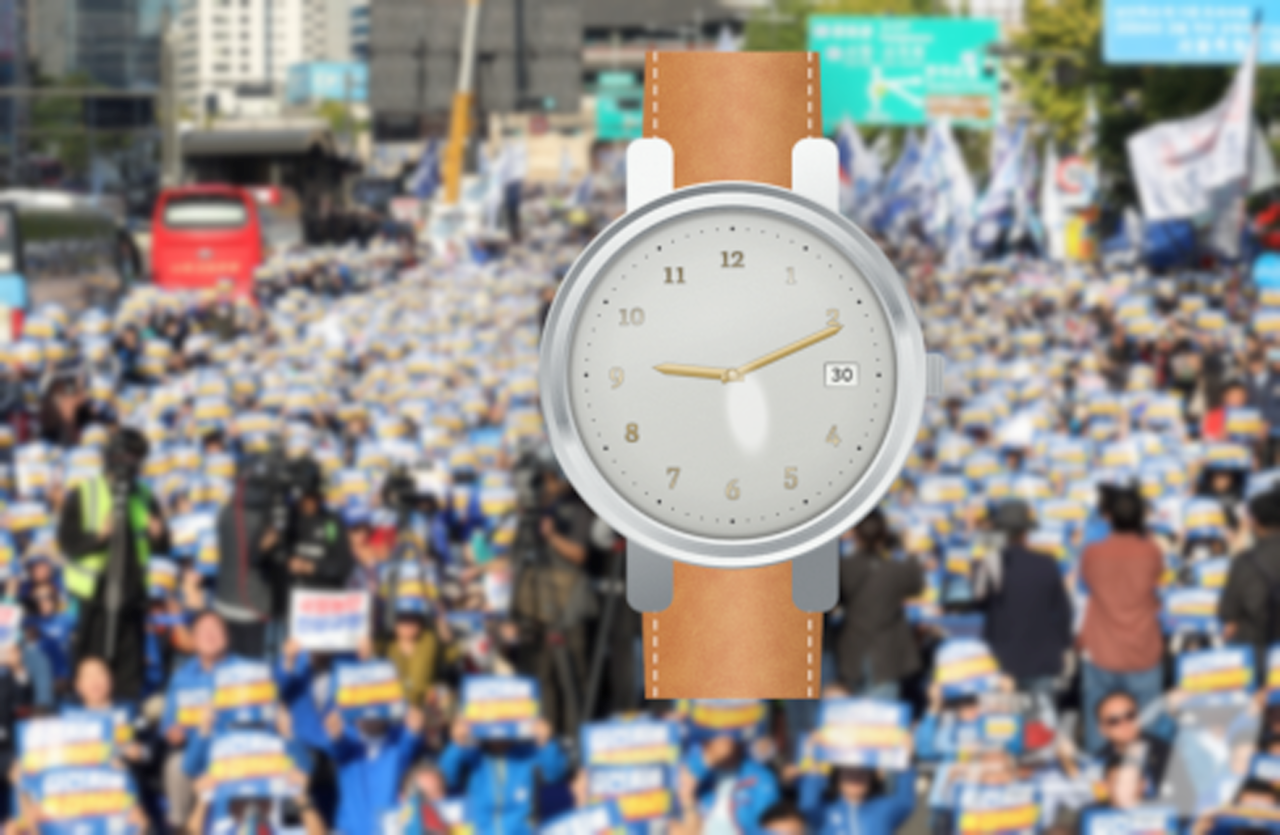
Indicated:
9.11
